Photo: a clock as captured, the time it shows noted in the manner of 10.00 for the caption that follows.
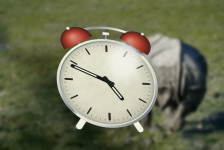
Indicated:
4.49
